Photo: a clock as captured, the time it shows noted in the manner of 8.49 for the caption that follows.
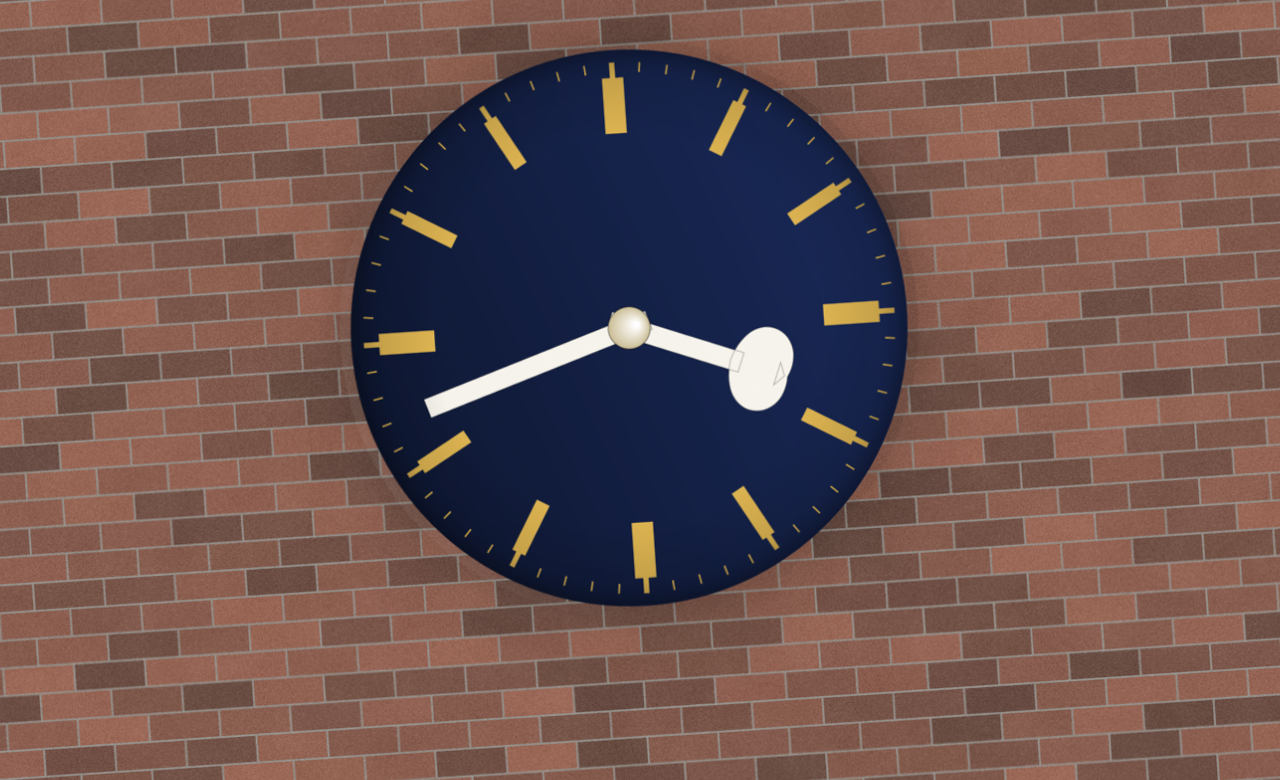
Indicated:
3.42
